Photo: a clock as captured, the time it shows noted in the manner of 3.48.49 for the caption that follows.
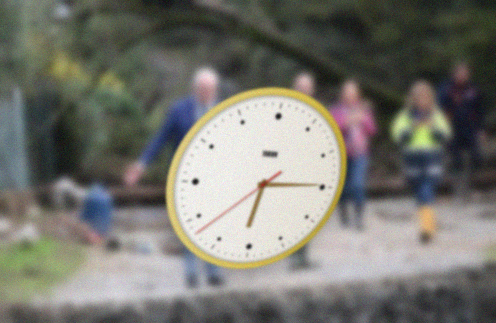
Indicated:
6.14.38
